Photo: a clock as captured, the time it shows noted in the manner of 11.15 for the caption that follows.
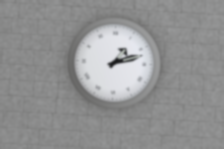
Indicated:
1.12
